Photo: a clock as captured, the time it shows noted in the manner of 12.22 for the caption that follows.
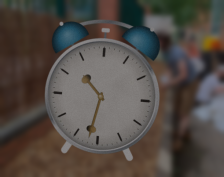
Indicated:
10.32
